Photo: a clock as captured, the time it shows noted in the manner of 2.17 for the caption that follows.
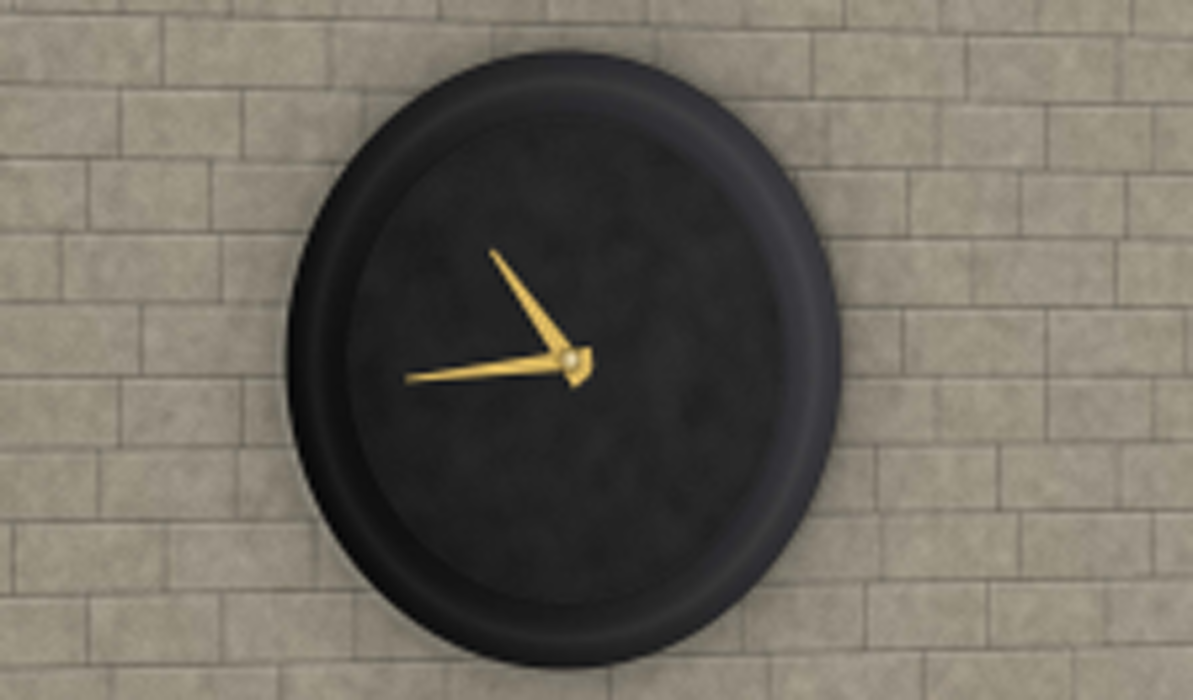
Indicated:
10.44
